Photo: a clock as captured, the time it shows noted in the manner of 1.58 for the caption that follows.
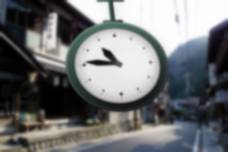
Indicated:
10.46
